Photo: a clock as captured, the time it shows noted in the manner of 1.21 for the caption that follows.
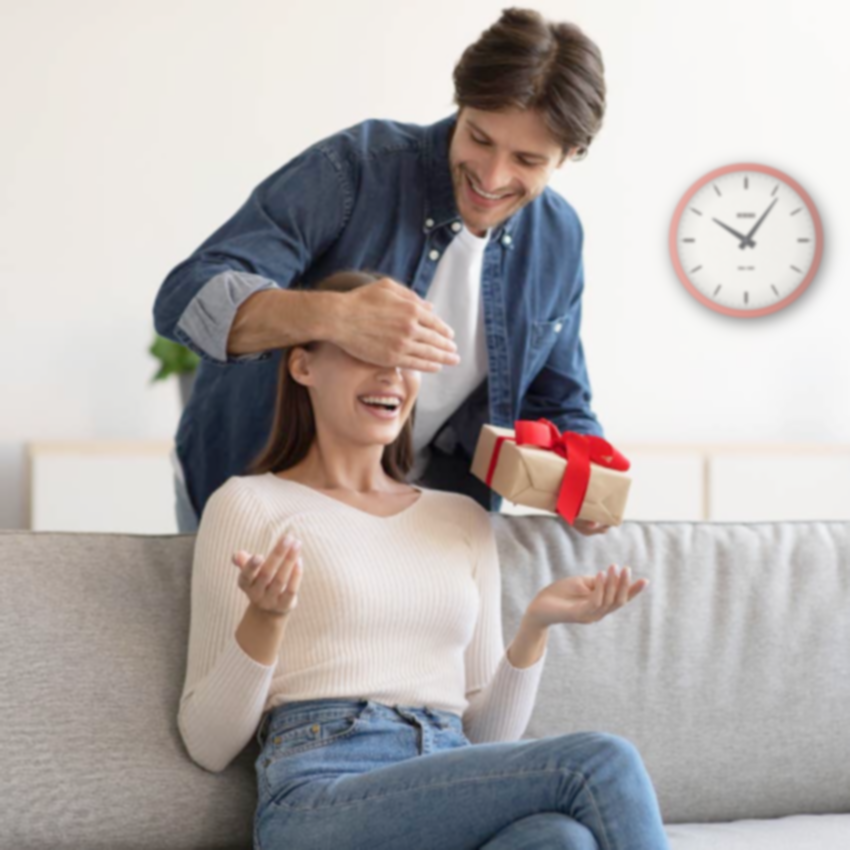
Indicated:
10.06
